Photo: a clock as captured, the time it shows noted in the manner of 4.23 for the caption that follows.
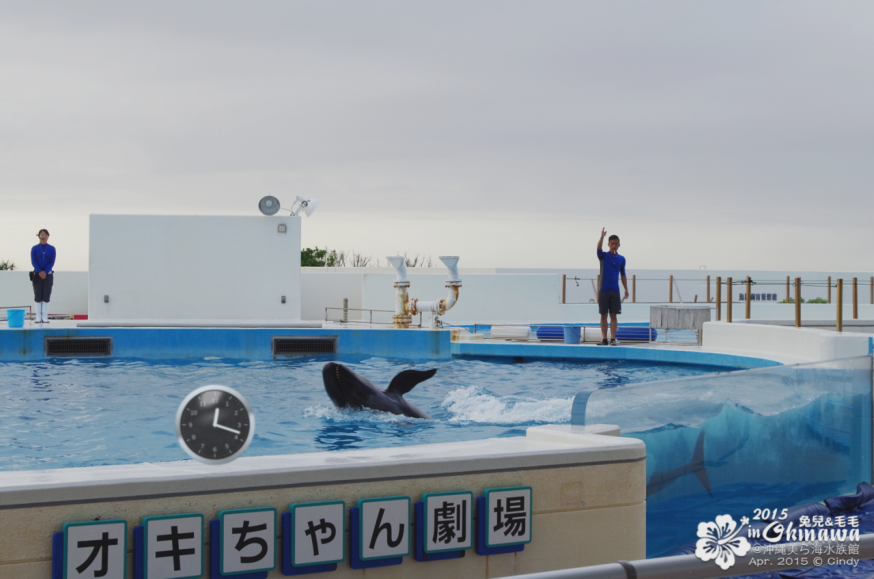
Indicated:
12.18
